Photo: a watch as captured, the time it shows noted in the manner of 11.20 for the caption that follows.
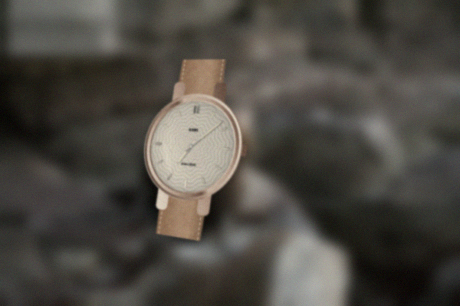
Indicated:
7.08
